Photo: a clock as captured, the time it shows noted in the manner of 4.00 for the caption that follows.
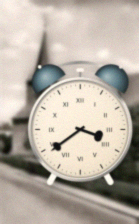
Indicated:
3.39
